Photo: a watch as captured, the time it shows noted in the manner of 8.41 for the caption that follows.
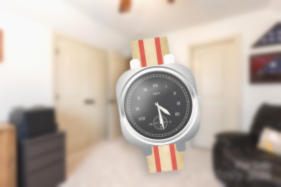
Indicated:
4.29
